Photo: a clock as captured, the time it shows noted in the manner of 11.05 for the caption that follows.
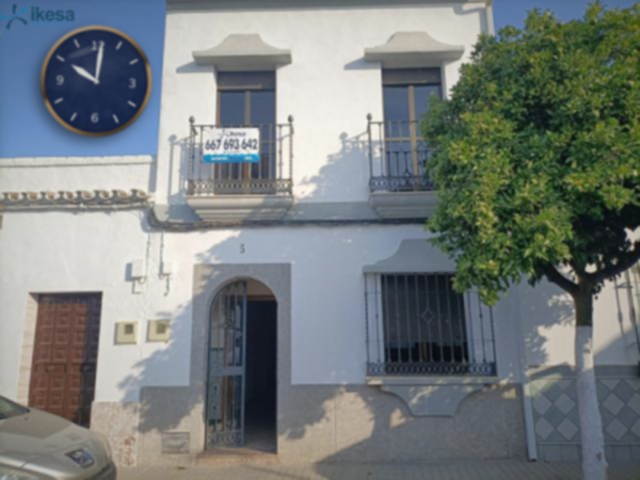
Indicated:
10.01
